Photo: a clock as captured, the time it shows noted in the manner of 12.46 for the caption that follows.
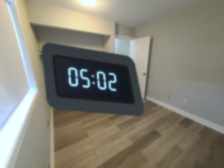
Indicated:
5.02
